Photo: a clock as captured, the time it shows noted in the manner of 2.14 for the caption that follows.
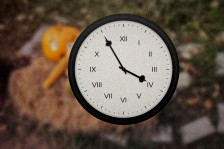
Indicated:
3.55
